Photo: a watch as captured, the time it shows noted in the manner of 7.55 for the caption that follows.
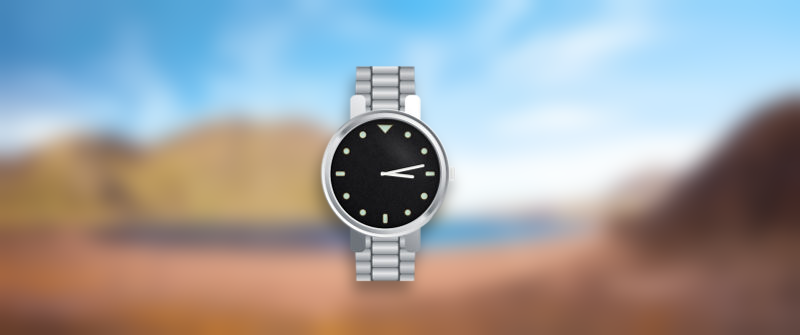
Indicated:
3.13
